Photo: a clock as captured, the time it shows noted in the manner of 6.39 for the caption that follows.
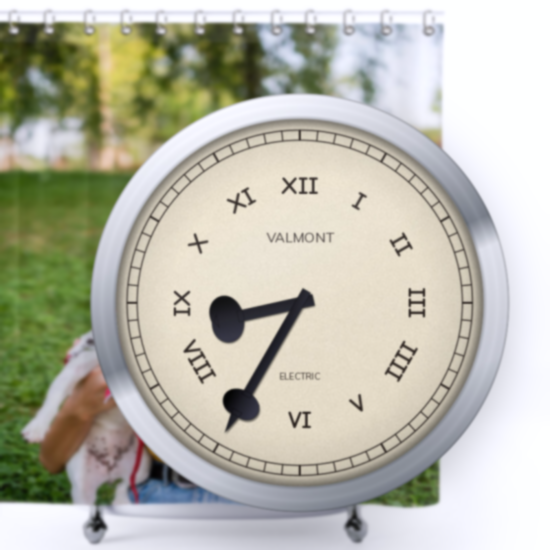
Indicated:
8.35
